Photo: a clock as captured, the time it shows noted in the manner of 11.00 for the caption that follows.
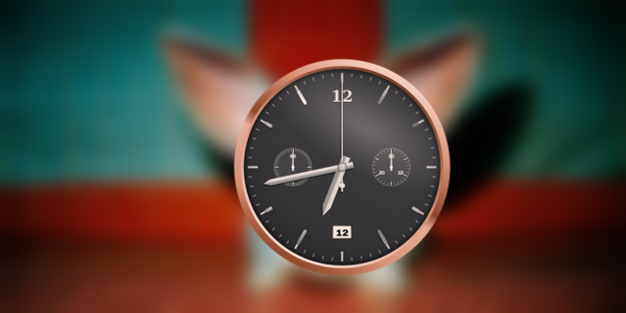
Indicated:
6.43
